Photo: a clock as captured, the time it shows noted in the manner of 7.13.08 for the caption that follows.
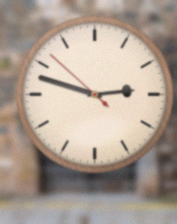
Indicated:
2.47.52
